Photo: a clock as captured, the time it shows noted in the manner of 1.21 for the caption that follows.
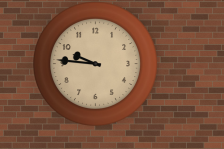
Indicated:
9.46
